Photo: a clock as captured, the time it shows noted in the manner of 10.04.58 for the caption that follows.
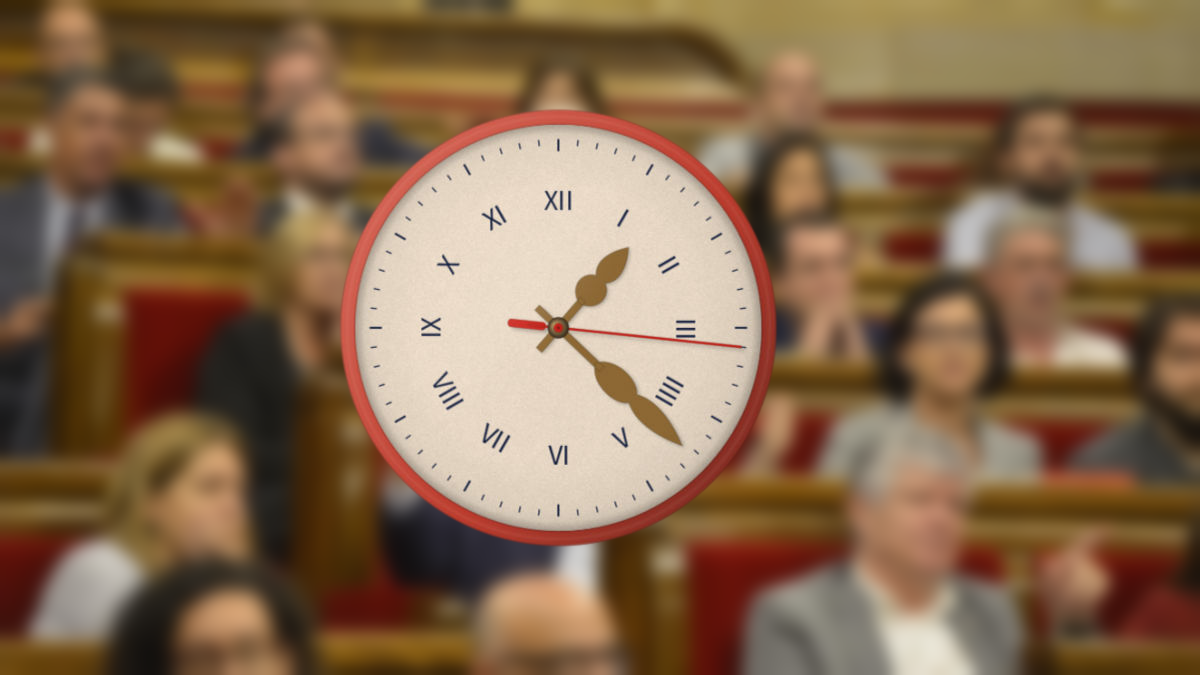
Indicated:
1.22.16
